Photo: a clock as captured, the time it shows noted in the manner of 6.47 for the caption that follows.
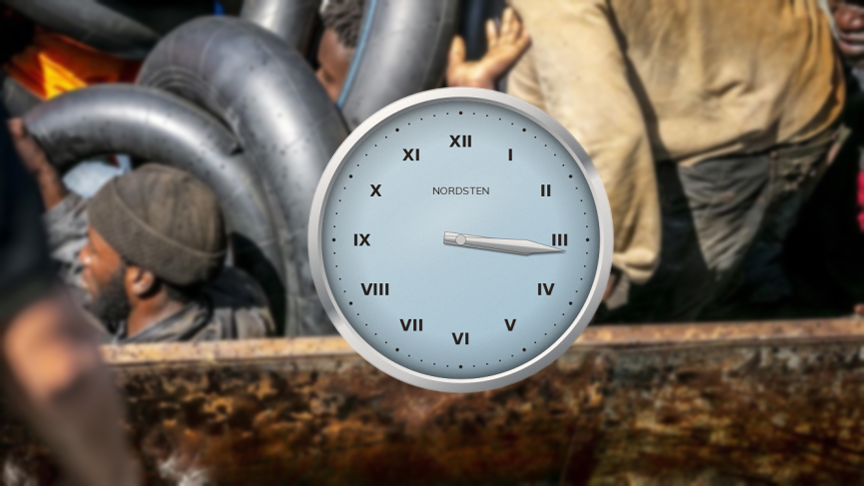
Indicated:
3.16
